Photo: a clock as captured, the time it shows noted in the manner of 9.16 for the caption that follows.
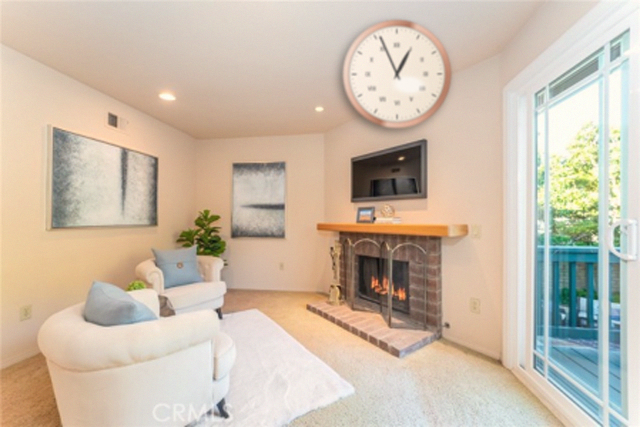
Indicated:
12.56
